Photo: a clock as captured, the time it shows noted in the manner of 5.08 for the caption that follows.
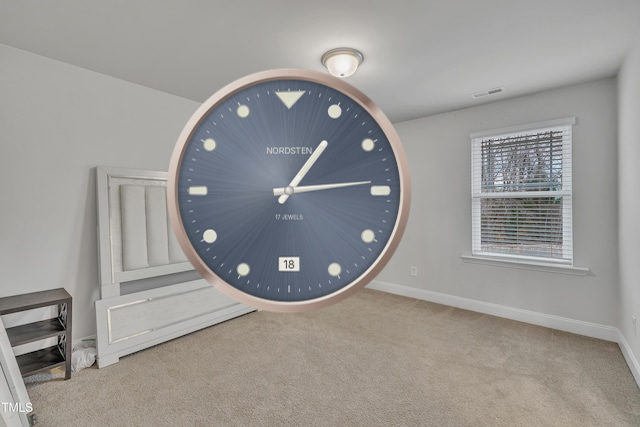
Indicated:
1.14
